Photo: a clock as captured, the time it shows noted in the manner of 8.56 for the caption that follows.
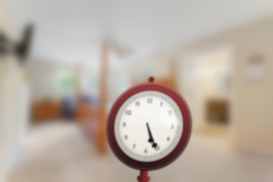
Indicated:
5.26
